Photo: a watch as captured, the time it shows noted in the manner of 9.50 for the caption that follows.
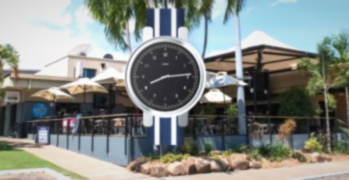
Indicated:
8.14
